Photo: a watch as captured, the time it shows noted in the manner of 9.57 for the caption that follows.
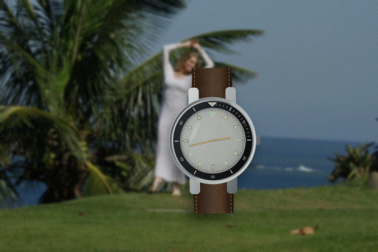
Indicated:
2.43
